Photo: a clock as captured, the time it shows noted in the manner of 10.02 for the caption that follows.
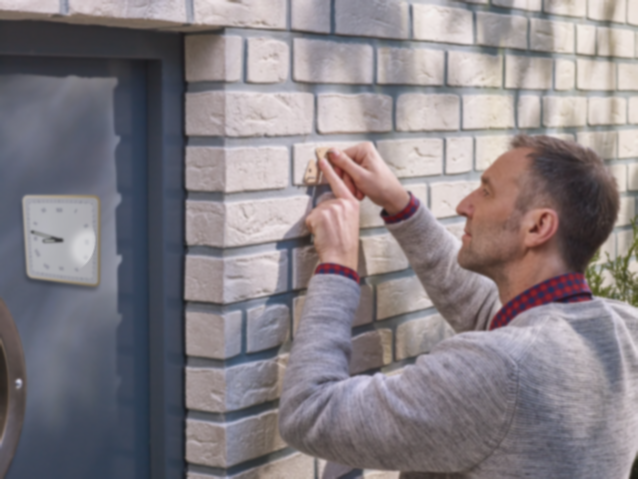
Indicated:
8.47
